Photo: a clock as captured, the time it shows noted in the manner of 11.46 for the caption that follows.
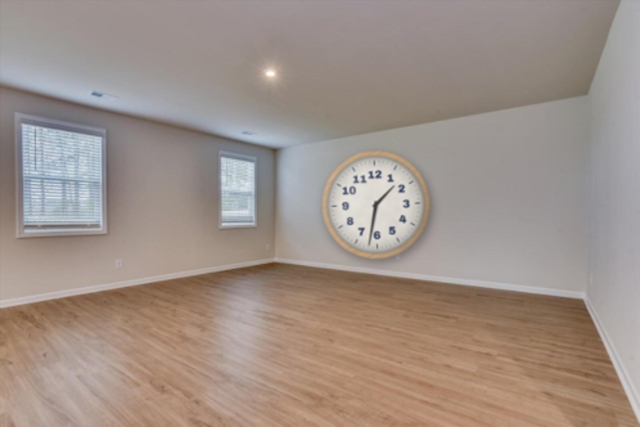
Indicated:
1.32
